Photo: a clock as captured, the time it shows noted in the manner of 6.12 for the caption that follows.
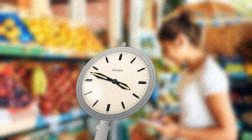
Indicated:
3.48
